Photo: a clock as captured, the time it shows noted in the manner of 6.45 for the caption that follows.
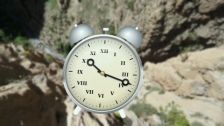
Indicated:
10.18
